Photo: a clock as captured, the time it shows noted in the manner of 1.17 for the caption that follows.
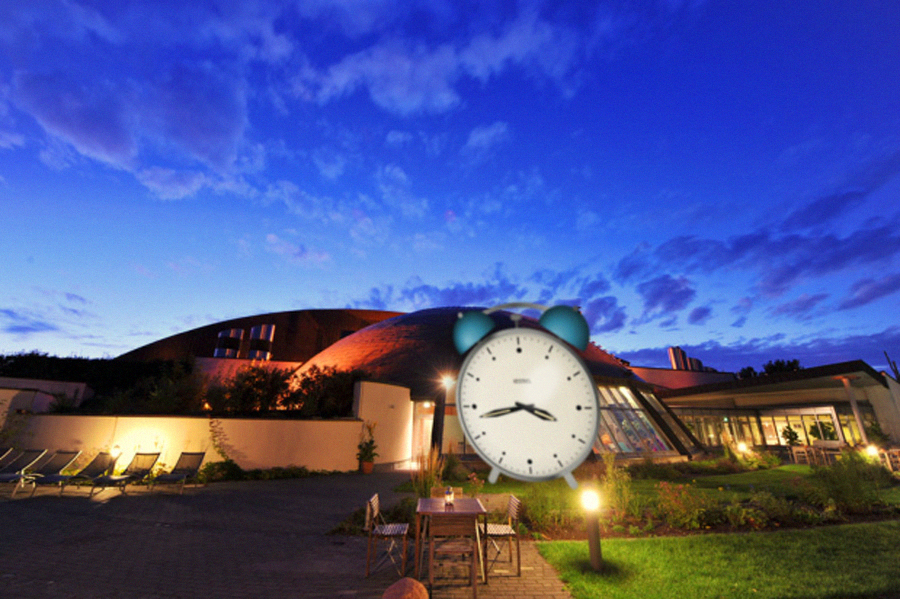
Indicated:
3.43
